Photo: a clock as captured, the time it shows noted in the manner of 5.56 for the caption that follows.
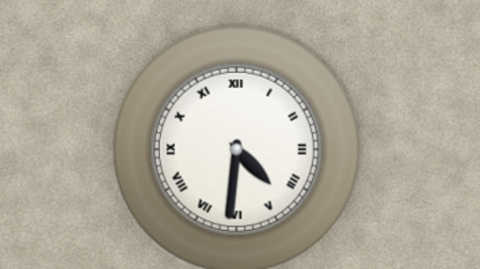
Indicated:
4.31
